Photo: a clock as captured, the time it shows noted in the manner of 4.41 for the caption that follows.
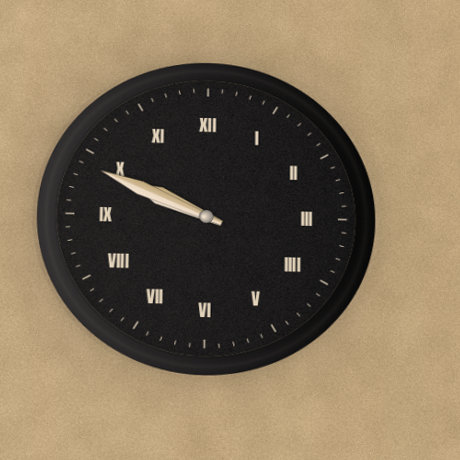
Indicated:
9.49
